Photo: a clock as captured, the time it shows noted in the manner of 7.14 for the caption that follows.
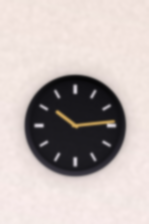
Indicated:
10.14
